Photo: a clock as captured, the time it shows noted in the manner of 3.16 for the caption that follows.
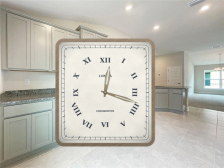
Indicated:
12.18
